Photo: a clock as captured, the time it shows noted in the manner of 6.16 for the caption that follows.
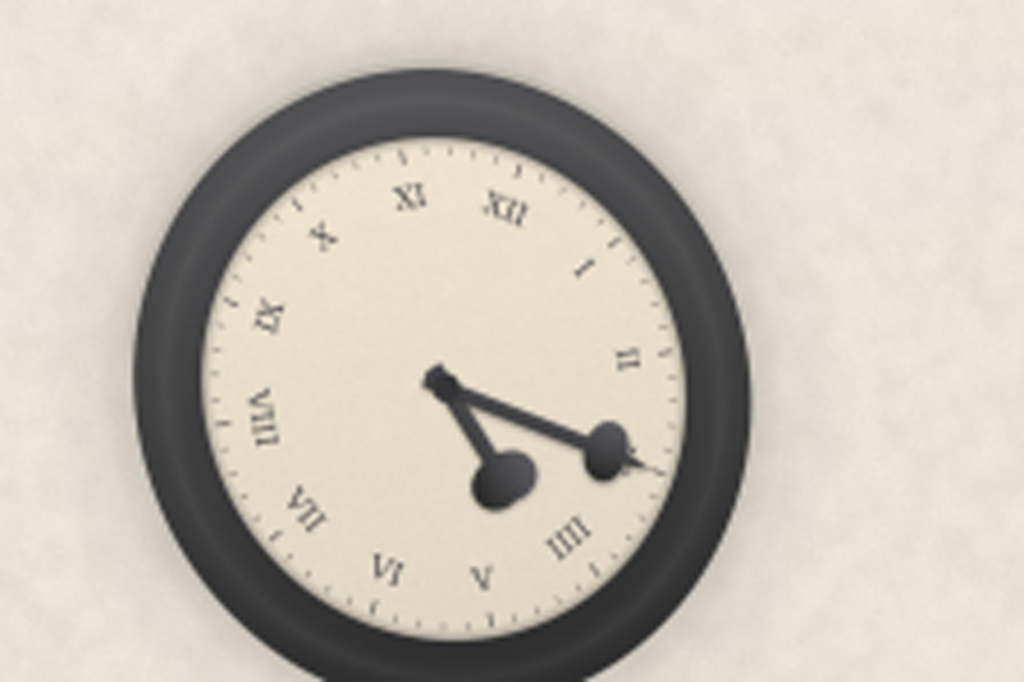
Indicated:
4.15
